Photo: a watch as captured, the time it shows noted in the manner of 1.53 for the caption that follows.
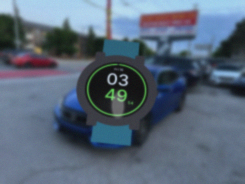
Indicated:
3.49
